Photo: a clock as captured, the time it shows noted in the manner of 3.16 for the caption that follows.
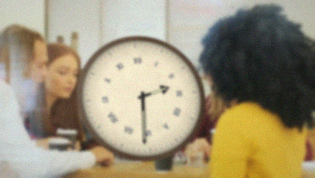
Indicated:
2.31
